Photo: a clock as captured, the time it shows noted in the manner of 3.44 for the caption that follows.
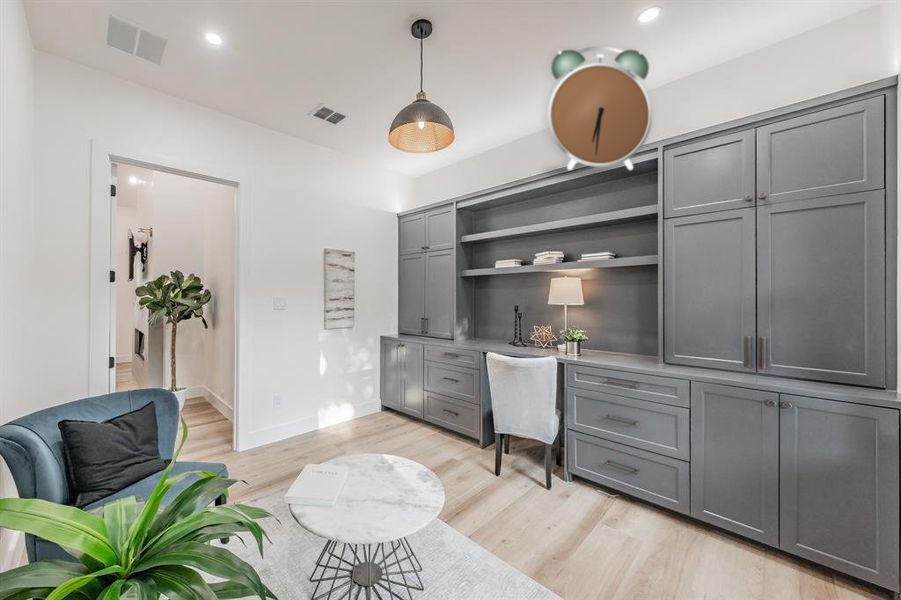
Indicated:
6.31
